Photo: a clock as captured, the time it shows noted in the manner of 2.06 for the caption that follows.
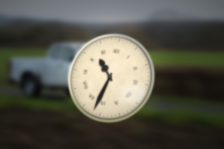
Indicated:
10.32
